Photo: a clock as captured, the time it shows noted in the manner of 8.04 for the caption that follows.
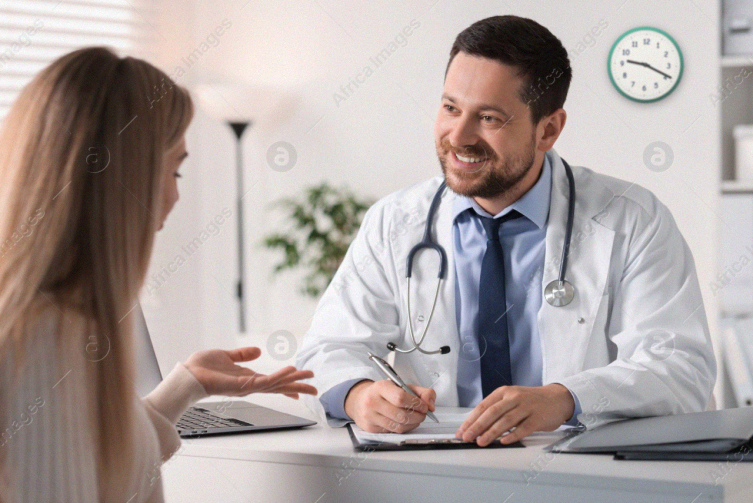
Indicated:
9.19
